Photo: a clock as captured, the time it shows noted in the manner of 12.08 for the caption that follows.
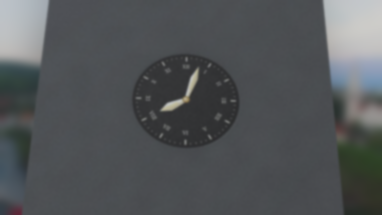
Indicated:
8.03
